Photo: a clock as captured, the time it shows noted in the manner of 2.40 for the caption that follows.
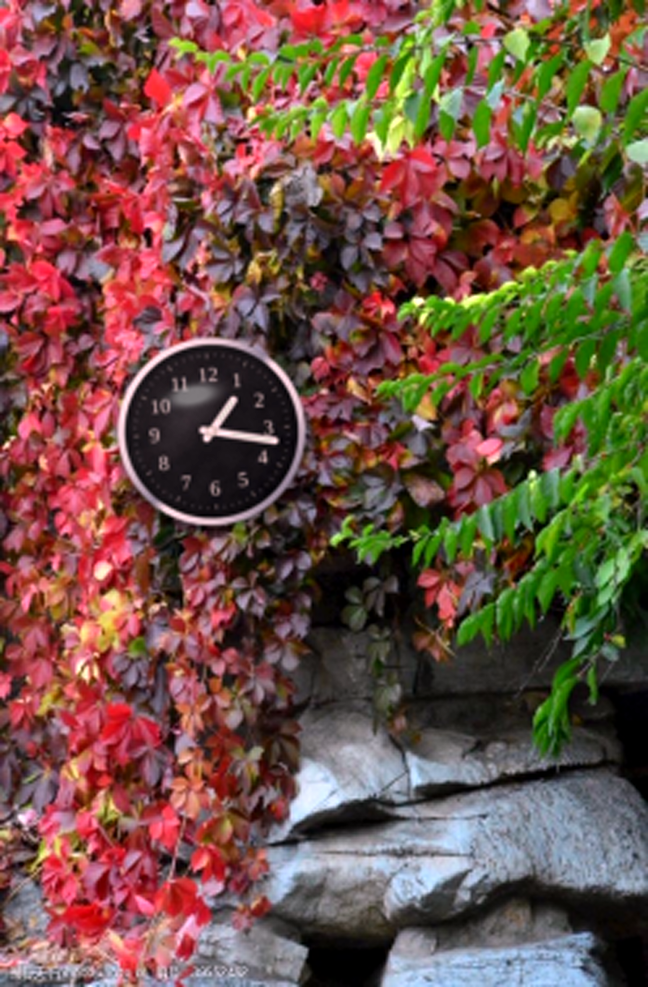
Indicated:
1.17
